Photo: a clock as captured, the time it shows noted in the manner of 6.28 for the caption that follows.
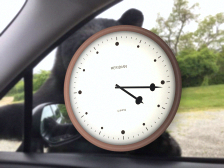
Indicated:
4.16
